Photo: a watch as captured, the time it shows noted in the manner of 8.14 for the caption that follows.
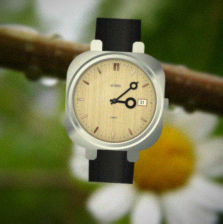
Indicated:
3.08
